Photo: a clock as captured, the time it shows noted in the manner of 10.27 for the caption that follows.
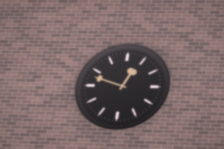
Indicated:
12.48
